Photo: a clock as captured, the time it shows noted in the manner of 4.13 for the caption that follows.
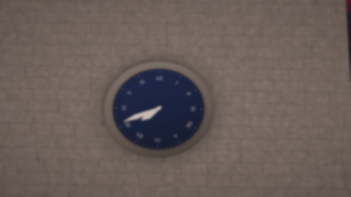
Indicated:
7.41
